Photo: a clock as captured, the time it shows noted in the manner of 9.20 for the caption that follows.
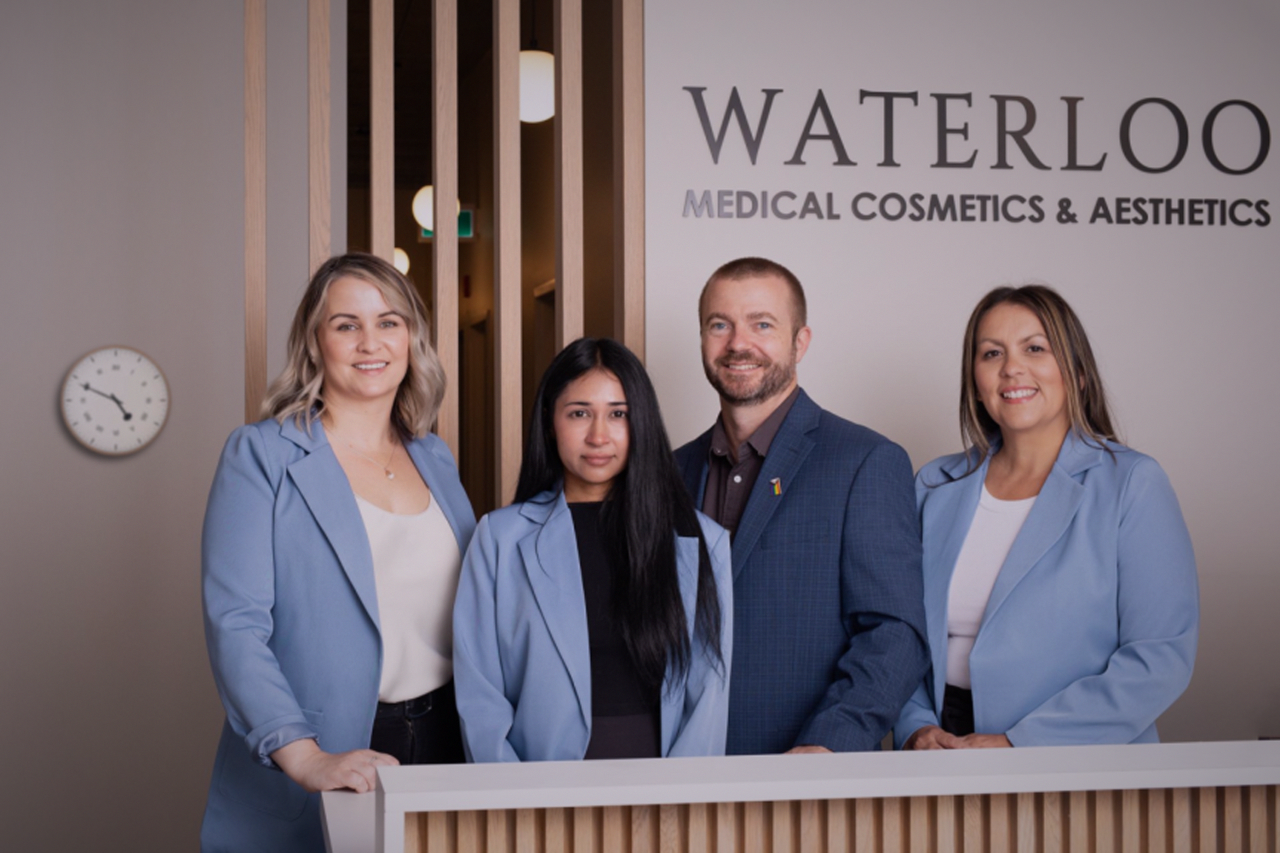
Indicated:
4.49
